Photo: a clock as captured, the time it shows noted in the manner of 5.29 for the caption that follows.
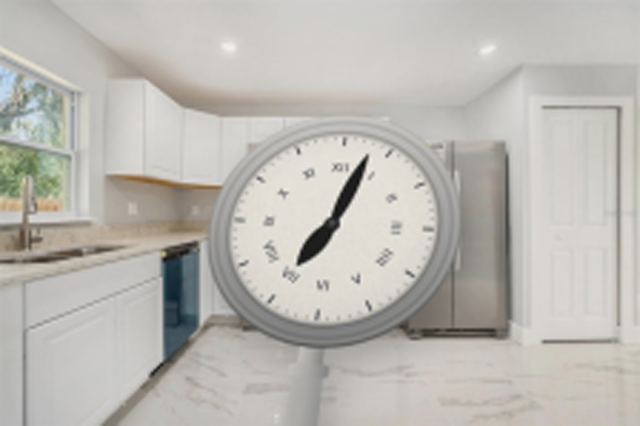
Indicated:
7.03
